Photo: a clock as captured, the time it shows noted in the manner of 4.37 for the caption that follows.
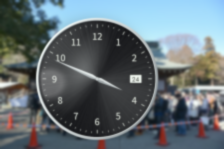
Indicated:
3.49
